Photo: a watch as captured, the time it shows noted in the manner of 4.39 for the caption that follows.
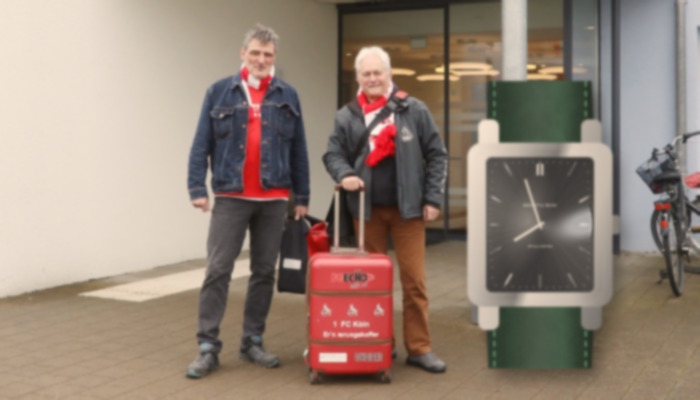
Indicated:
7.57
